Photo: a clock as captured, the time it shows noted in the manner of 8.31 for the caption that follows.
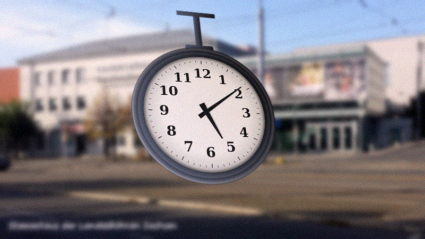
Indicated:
5.09
